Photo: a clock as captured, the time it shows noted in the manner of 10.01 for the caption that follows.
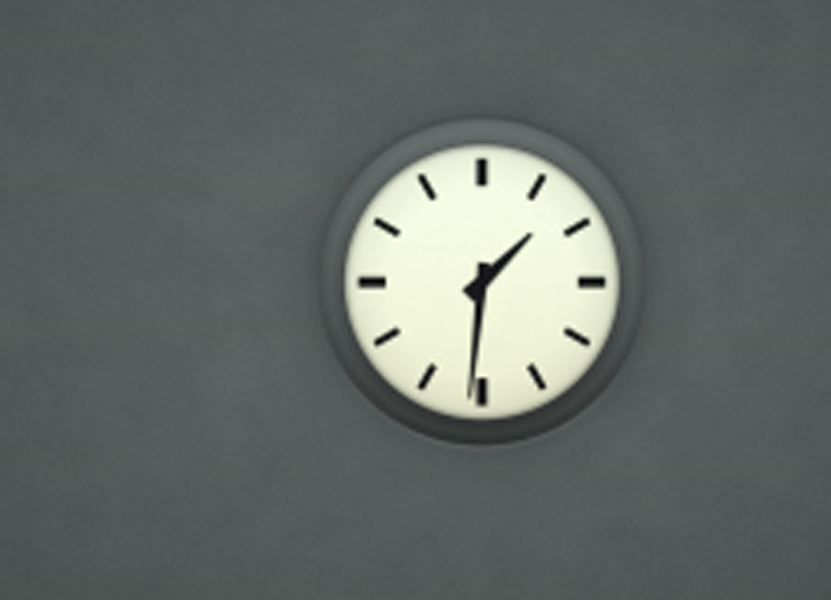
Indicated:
1.31
